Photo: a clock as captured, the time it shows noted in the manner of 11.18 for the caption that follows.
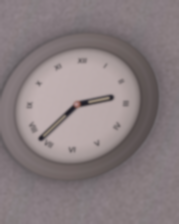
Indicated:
2.37
